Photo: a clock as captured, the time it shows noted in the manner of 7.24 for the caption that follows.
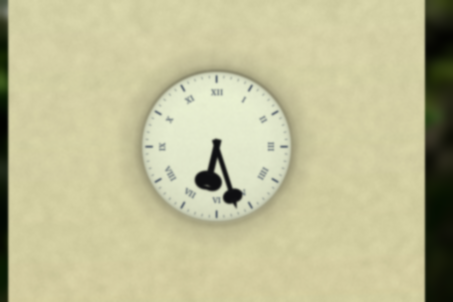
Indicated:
6.27
